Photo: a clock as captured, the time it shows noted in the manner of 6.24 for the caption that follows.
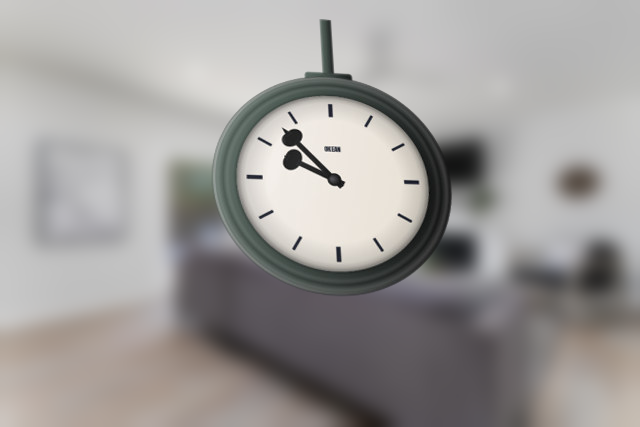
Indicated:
9.53
